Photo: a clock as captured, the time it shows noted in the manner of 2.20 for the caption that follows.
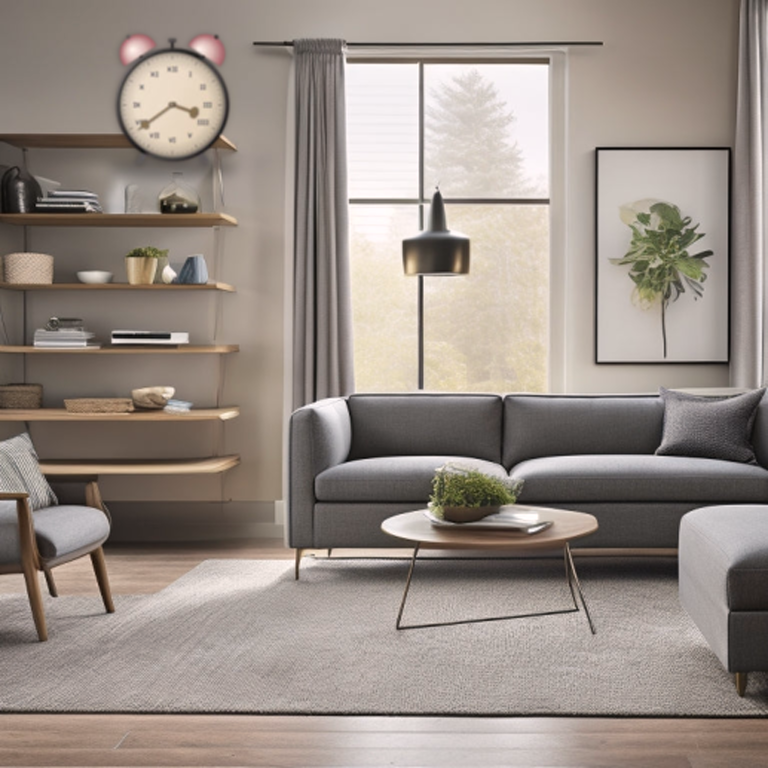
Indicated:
3.39
